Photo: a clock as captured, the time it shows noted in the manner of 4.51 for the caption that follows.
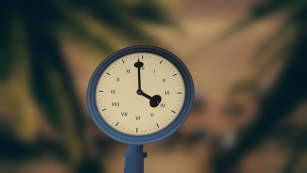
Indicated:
3.59
